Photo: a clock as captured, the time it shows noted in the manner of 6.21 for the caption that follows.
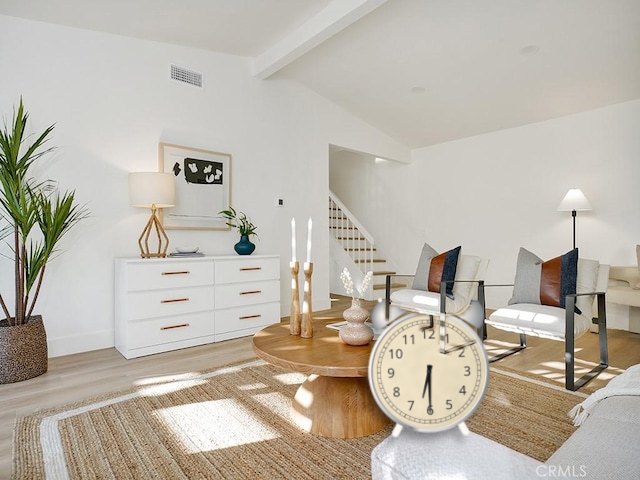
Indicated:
6.30
